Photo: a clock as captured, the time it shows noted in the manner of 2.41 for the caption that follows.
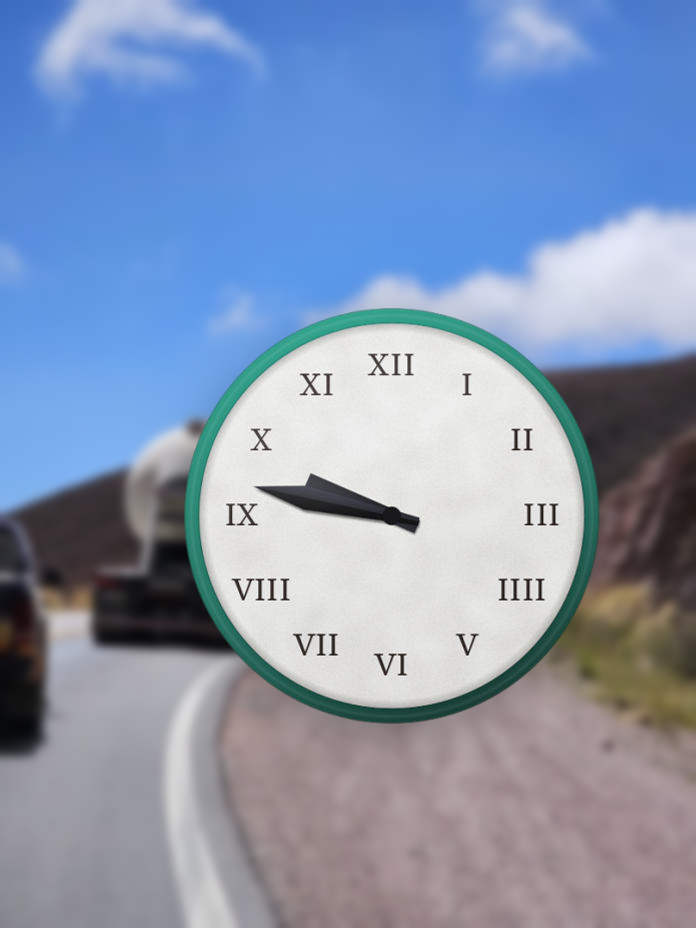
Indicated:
9.47
